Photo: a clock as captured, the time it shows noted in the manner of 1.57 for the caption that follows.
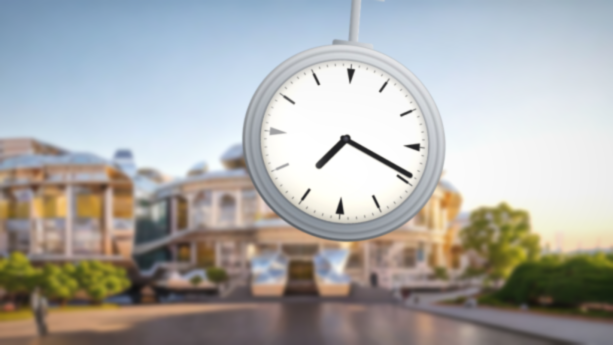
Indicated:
7.19
